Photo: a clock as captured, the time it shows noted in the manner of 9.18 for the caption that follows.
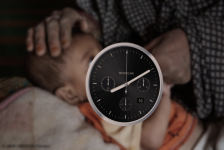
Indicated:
8.10
